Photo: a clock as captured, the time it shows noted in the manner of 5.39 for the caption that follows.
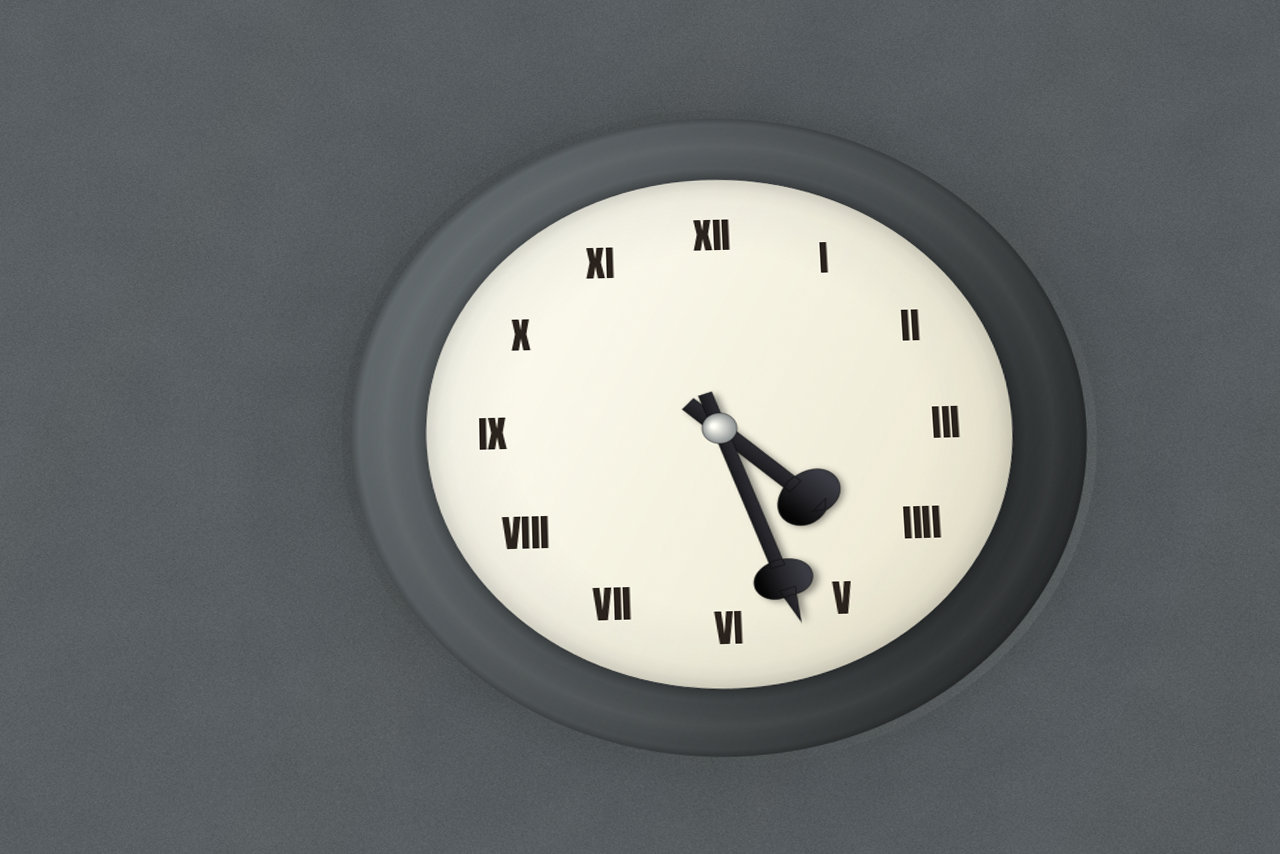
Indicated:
4.27
